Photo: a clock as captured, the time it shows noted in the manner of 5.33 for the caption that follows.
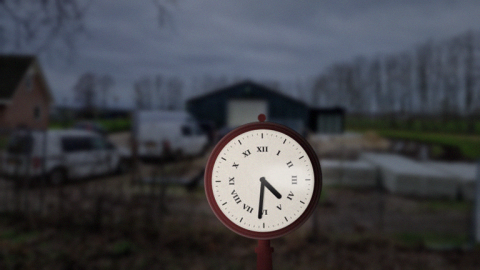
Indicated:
4.31
